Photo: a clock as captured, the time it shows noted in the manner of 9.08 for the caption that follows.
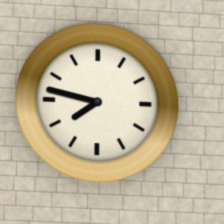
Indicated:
7.47
